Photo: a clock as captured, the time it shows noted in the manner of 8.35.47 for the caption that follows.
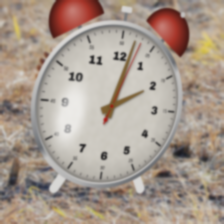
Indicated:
2.02.03
